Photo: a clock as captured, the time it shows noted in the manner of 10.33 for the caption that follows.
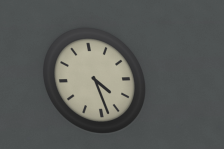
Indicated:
4.28
